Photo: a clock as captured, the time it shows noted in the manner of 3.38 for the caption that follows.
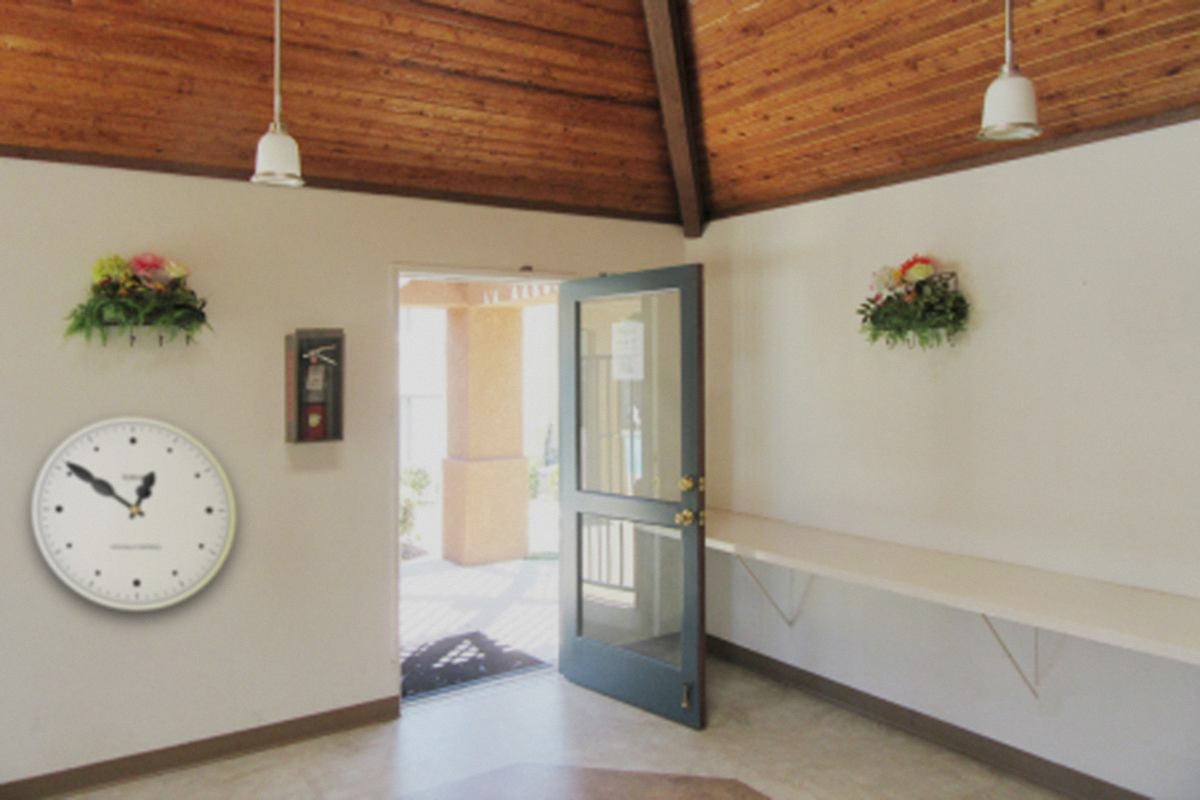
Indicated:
12.51
